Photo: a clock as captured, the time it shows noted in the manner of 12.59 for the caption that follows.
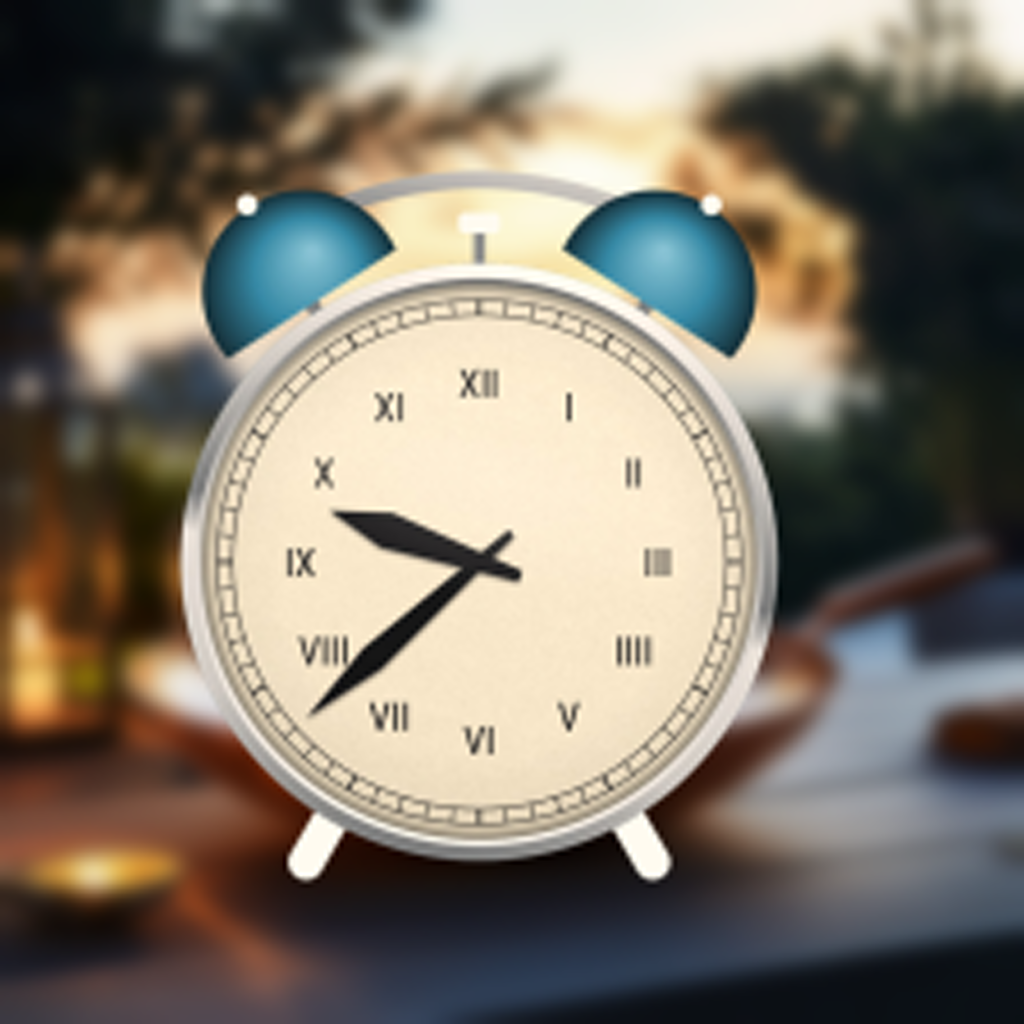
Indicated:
9.38
